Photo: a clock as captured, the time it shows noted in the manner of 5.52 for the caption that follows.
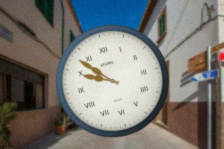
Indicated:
9.53
